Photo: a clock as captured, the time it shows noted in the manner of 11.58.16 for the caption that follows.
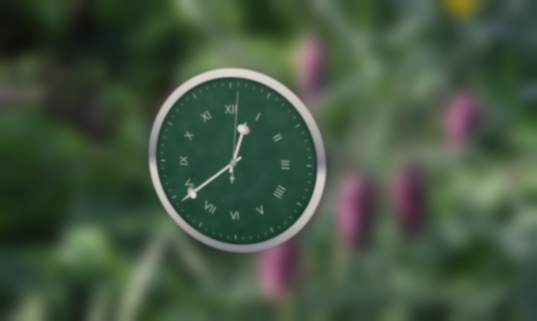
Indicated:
12.39.01
